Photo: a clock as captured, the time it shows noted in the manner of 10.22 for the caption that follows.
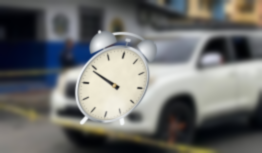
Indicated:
9.49
